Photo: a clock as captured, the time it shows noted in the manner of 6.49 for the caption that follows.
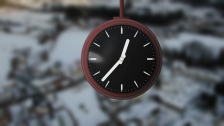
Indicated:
12.37
